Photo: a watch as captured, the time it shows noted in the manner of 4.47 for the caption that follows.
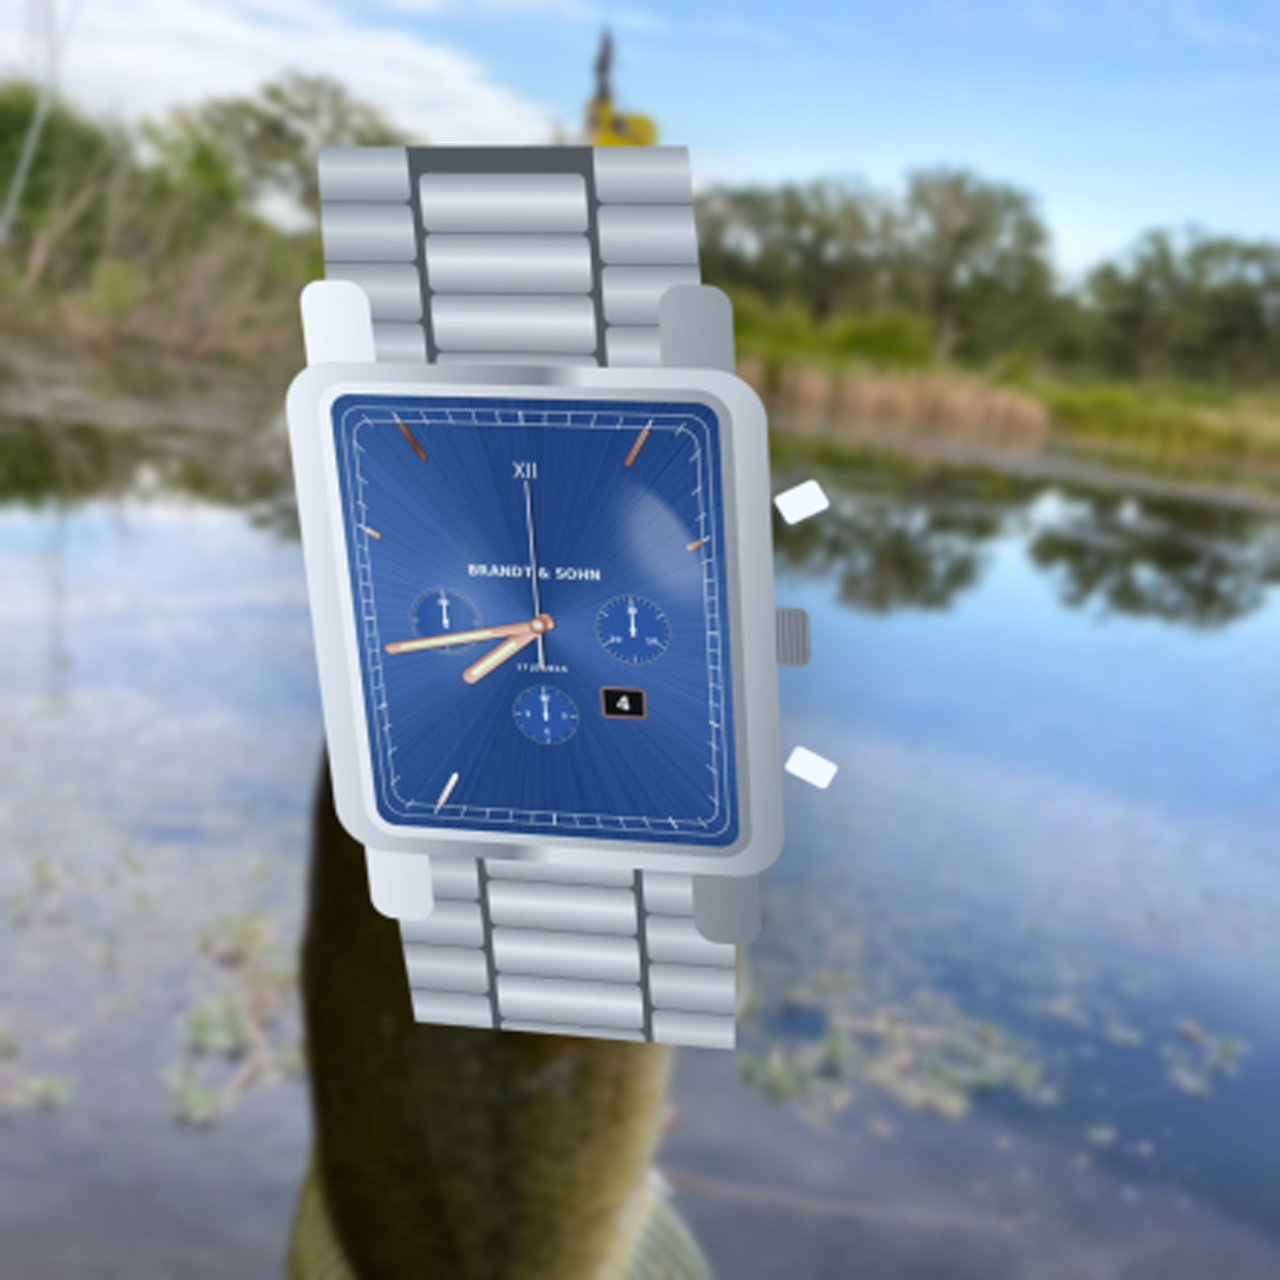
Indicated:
7.43
